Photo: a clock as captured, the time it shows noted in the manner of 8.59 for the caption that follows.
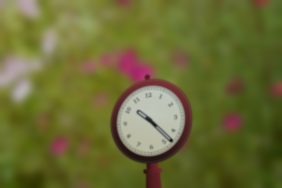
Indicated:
10.23
